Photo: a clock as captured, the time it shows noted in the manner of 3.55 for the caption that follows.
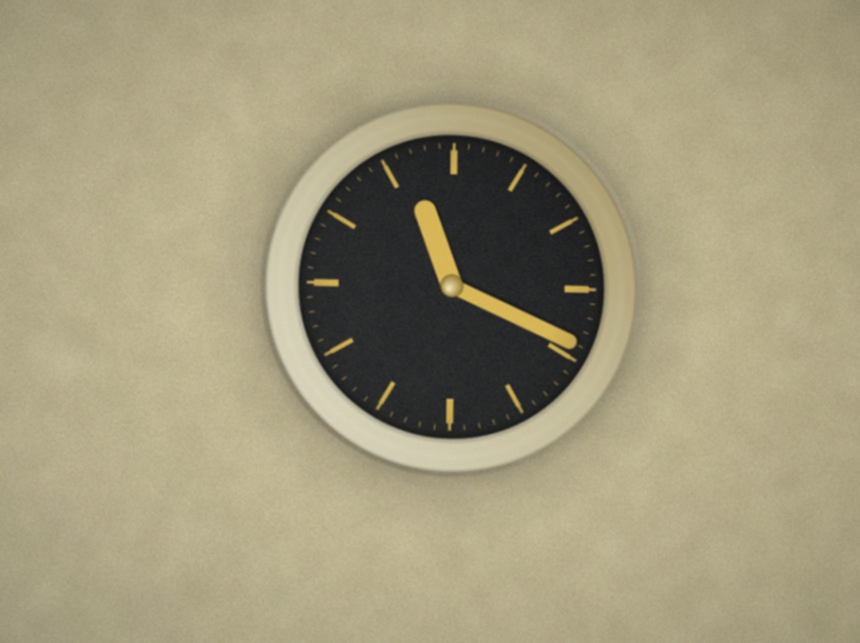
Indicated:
11.19
